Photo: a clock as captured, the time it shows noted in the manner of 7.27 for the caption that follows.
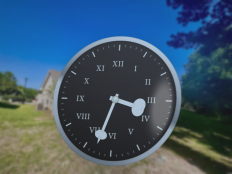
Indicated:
3.33
